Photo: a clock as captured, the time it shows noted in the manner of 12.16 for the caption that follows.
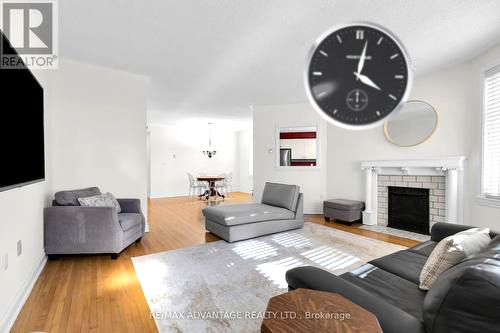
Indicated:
4.02
